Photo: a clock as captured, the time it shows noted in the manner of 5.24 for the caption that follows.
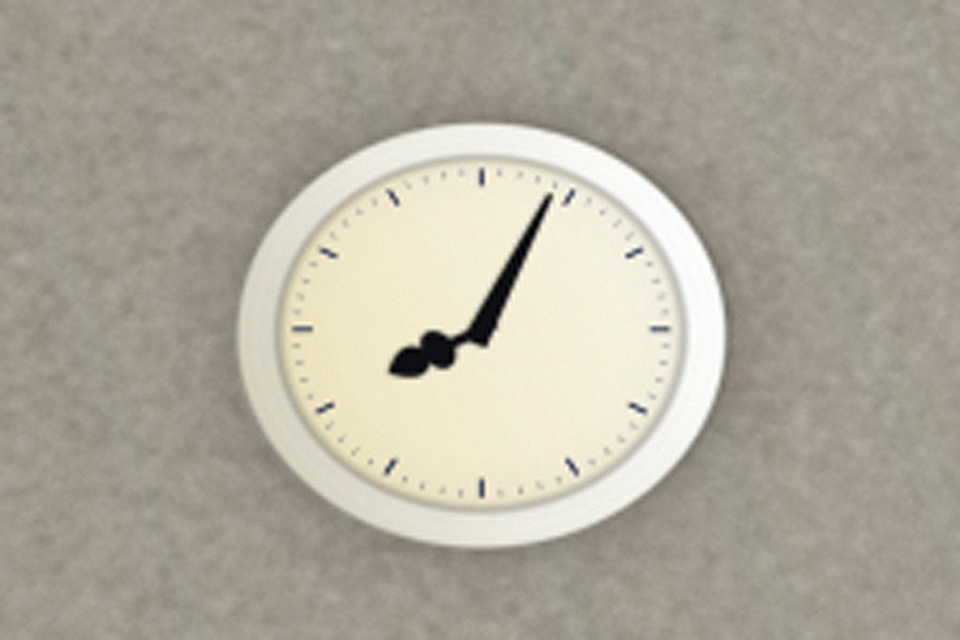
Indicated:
8.04
